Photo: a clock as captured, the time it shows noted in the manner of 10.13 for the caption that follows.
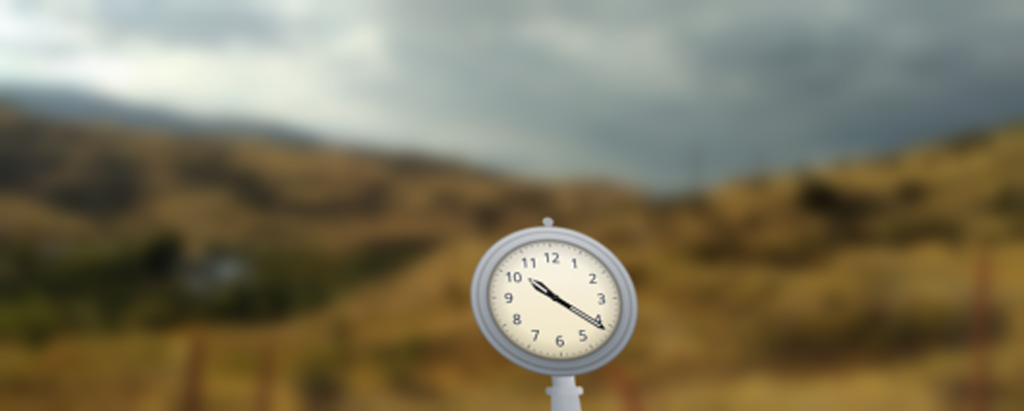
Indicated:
10.21
